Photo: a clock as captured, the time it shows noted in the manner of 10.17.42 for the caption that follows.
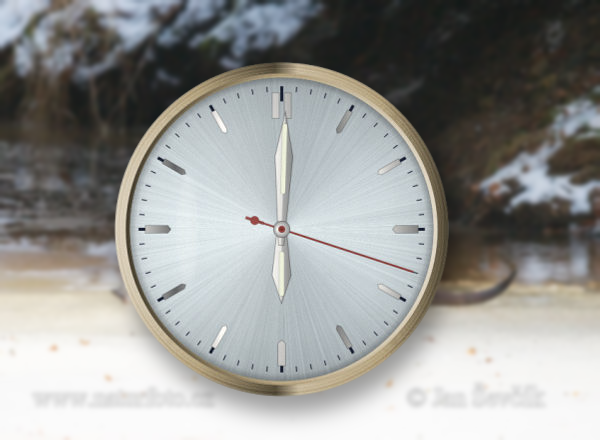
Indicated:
6.00.18
